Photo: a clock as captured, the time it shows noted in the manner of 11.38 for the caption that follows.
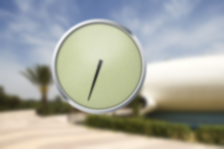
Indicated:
6.33
